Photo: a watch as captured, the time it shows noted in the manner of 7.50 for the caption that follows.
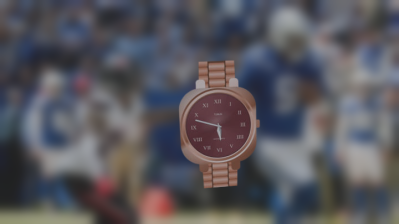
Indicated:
5.48
